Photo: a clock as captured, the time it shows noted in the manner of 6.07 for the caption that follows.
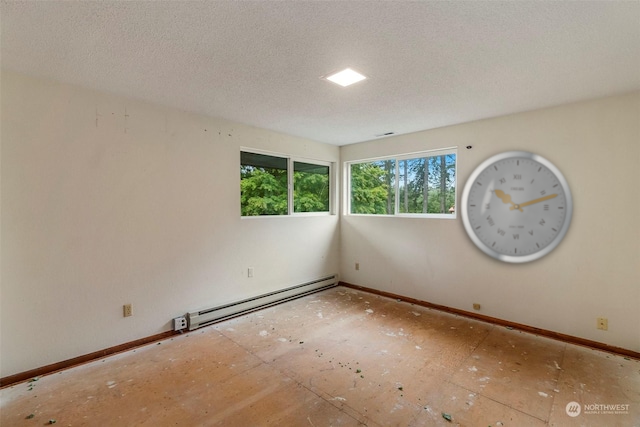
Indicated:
10.12
